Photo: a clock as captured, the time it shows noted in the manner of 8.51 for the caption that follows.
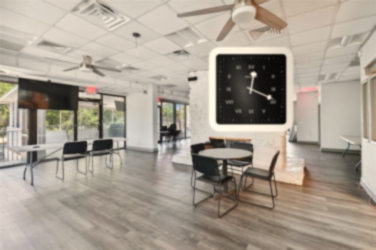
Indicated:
12.19
